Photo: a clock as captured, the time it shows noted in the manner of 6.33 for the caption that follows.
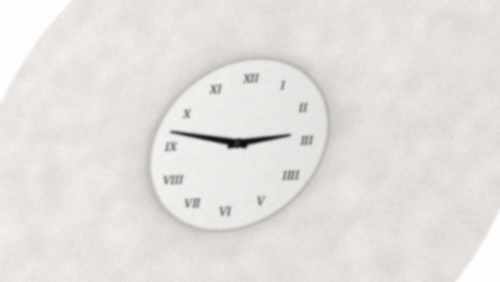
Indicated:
2.47
